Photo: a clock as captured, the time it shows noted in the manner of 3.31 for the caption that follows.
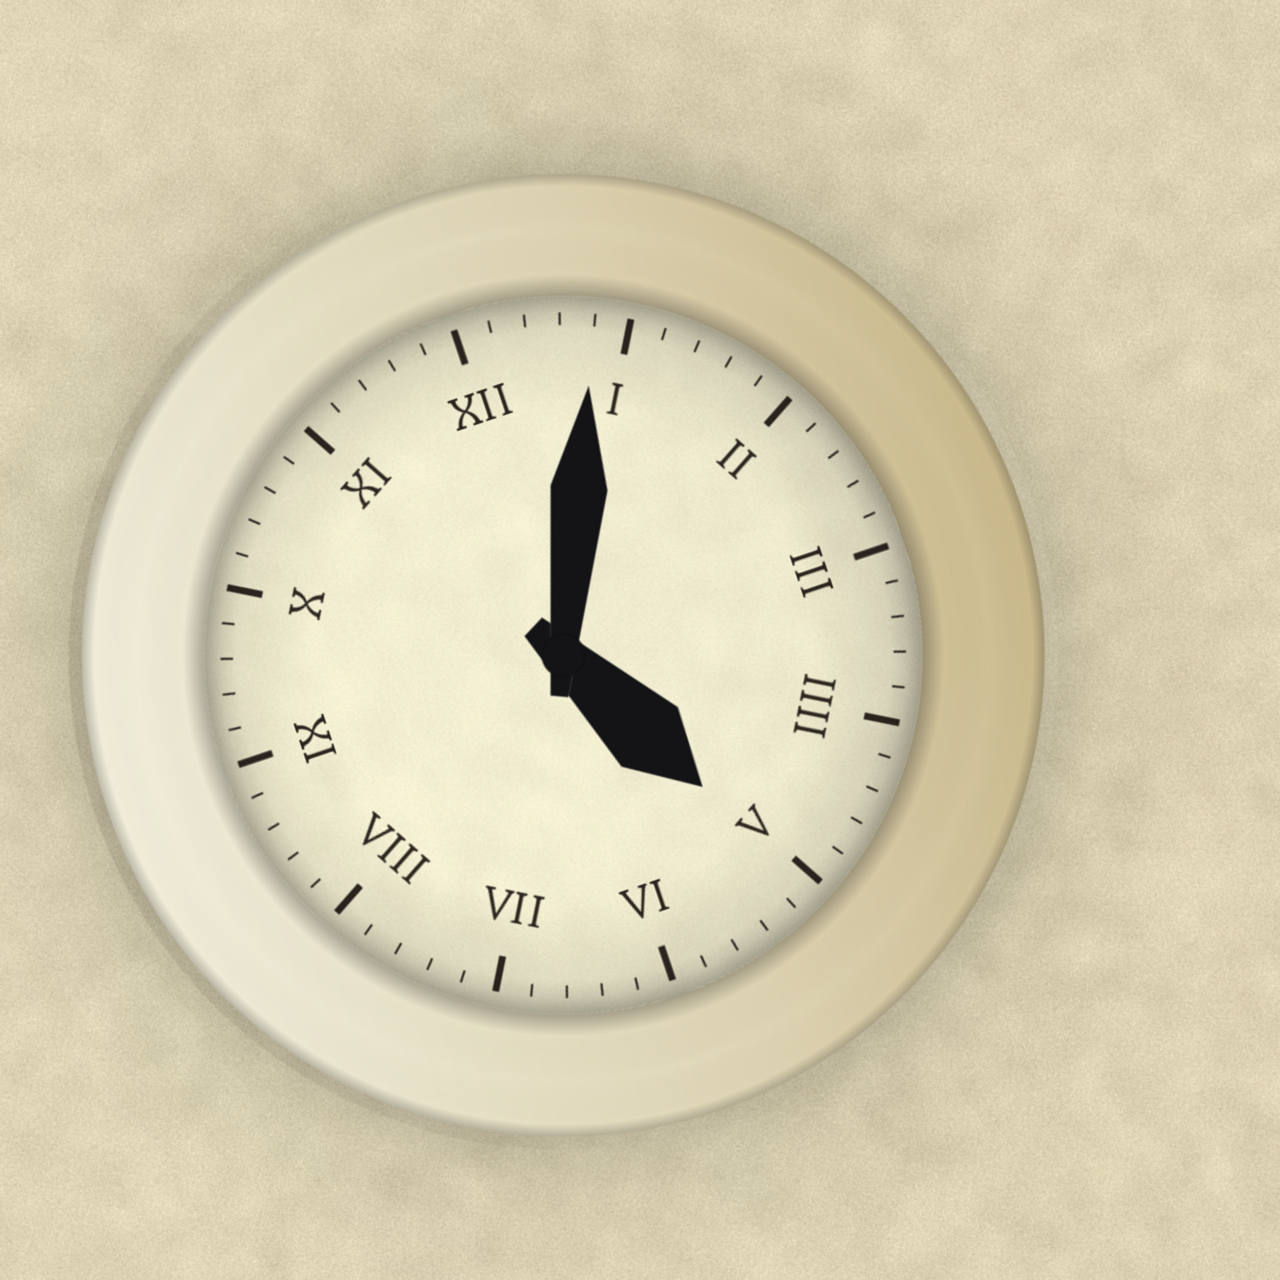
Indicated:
5.04
